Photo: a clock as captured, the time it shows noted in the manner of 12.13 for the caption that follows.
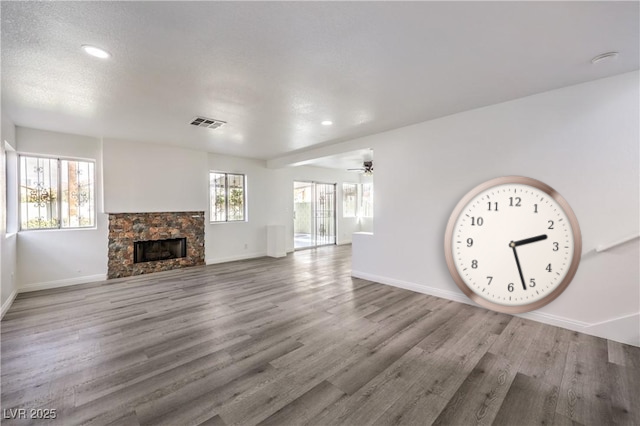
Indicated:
2.27
